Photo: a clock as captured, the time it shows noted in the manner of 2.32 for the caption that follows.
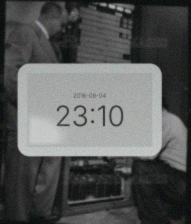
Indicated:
23.10
